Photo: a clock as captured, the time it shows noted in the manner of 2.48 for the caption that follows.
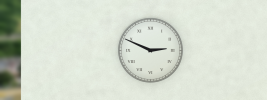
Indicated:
2.49
